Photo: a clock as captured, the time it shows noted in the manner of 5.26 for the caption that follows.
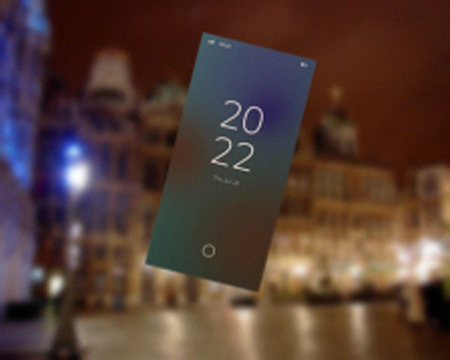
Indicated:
20.22
